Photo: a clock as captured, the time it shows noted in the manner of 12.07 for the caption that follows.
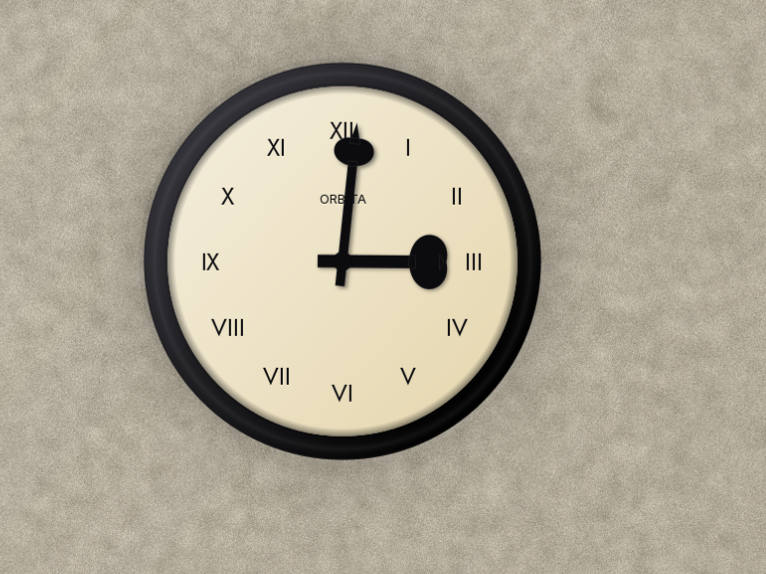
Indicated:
3.01
